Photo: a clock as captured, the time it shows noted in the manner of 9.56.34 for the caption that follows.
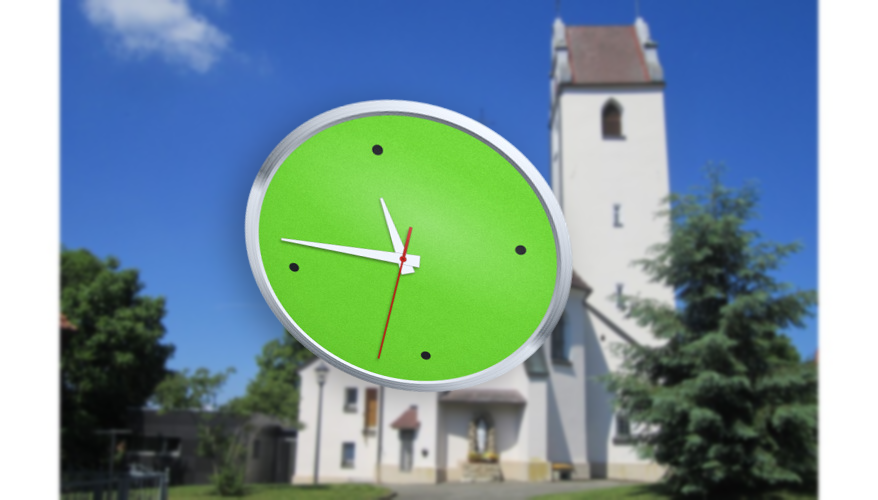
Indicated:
11.47.34
